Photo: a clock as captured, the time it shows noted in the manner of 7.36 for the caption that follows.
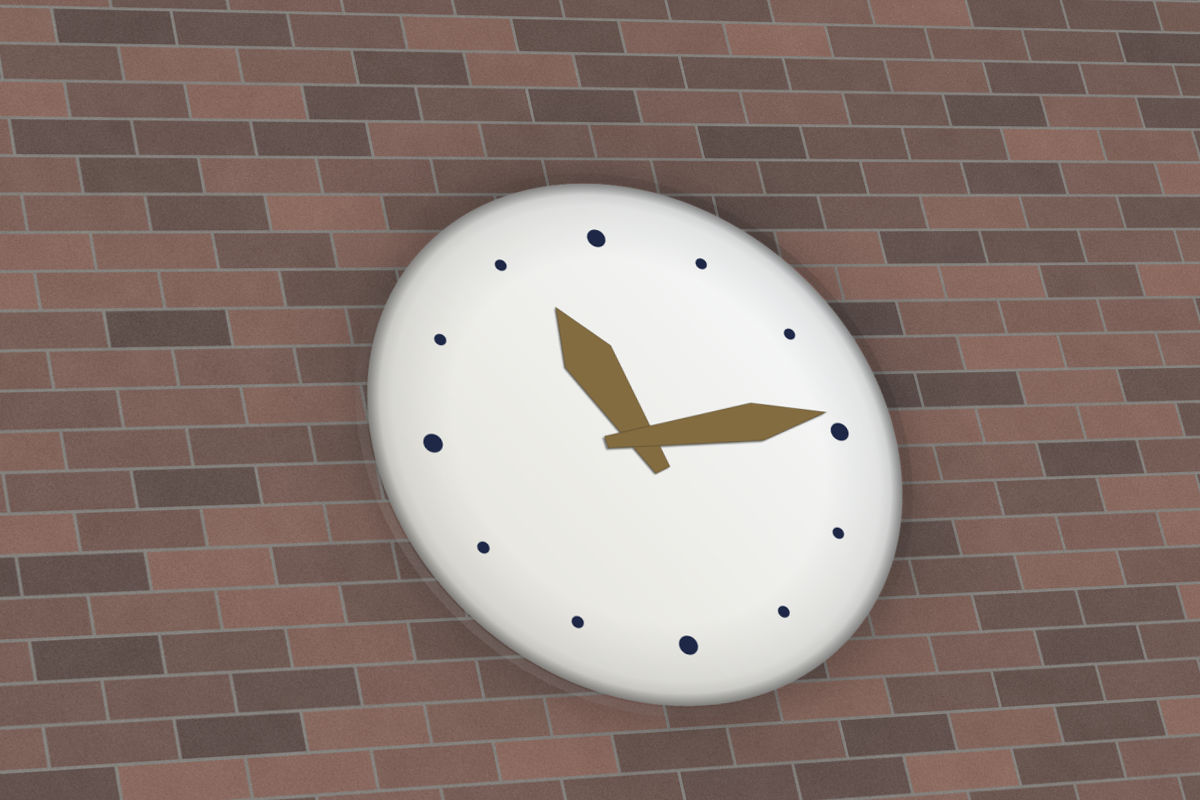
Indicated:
11.14
